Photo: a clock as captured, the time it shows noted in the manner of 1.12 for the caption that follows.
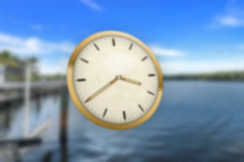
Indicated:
3.40
